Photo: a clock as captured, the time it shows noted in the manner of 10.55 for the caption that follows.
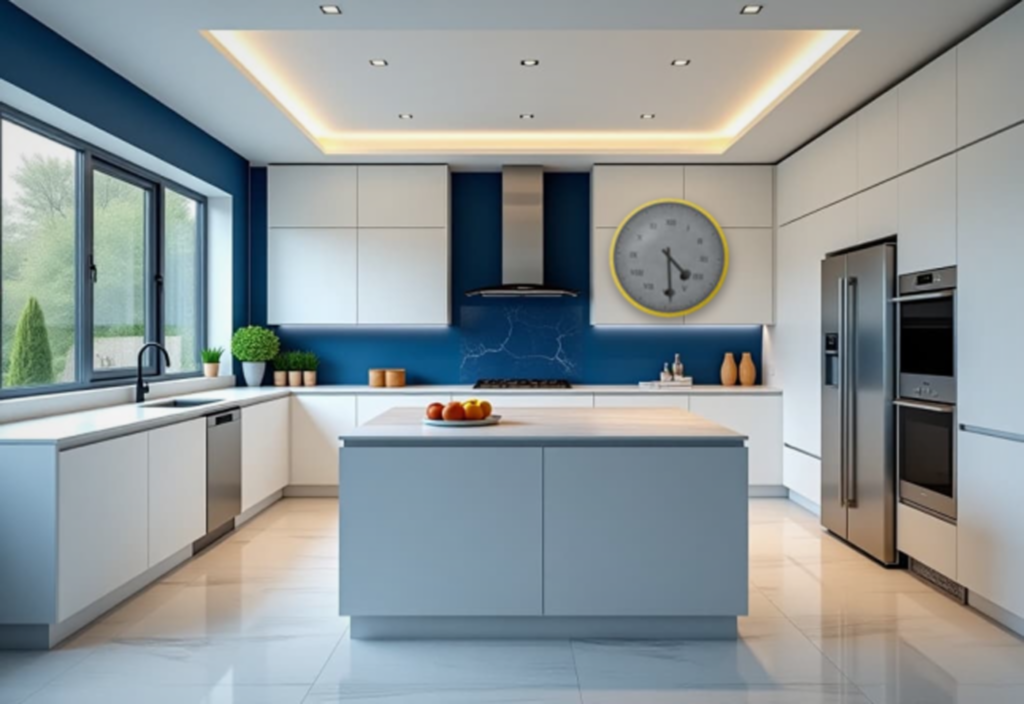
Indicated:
4.29
